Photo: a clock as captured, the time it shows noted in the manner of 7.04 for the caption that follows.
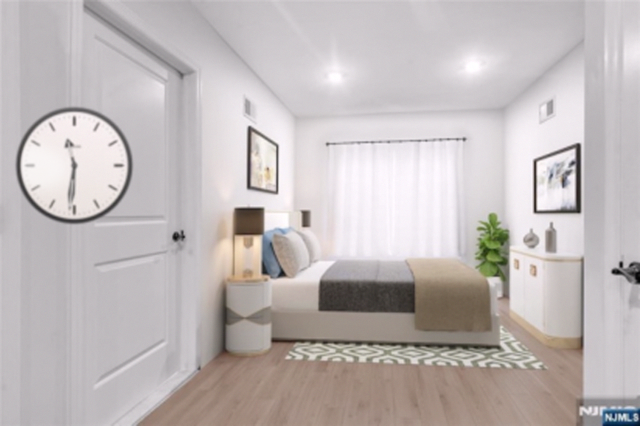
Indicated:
11.31
